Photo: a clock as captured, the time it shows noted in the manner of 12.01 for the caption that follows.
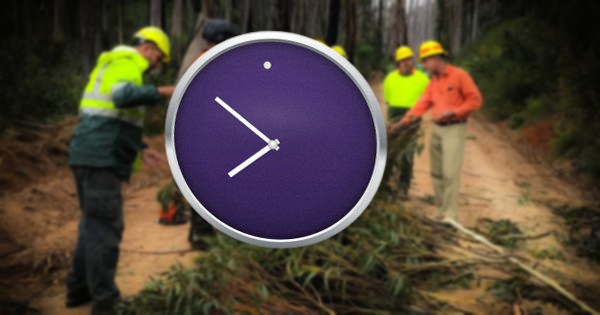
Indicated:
7.52
